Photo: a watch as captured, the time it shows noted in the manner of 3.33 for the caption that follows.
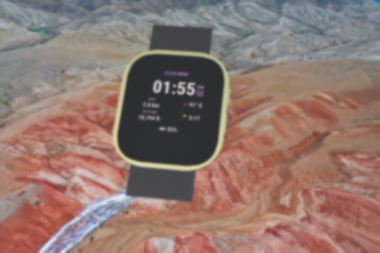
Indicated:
1.55
